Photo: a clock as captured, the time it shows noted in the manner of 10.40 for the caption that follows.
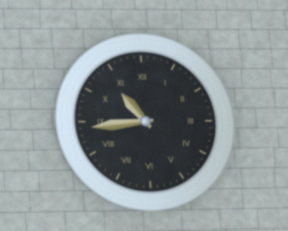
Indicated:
10.44
